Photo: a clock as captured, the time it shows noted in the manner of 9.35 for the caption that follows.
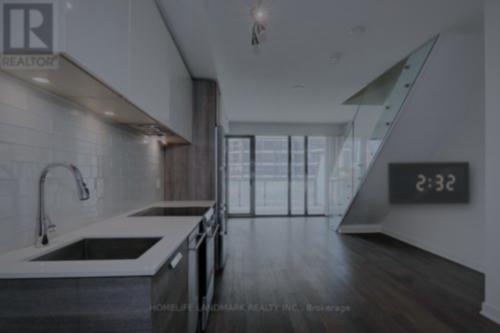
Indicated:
2.32
